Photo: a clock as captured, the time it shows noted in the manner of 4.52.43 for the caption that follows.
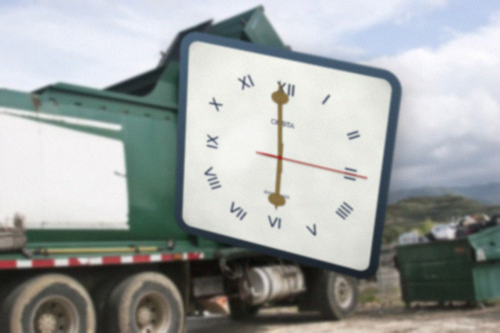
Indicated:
5.59.15
